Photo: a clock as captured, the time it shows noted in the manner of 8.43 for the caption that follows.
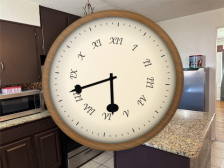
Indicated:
5.41
